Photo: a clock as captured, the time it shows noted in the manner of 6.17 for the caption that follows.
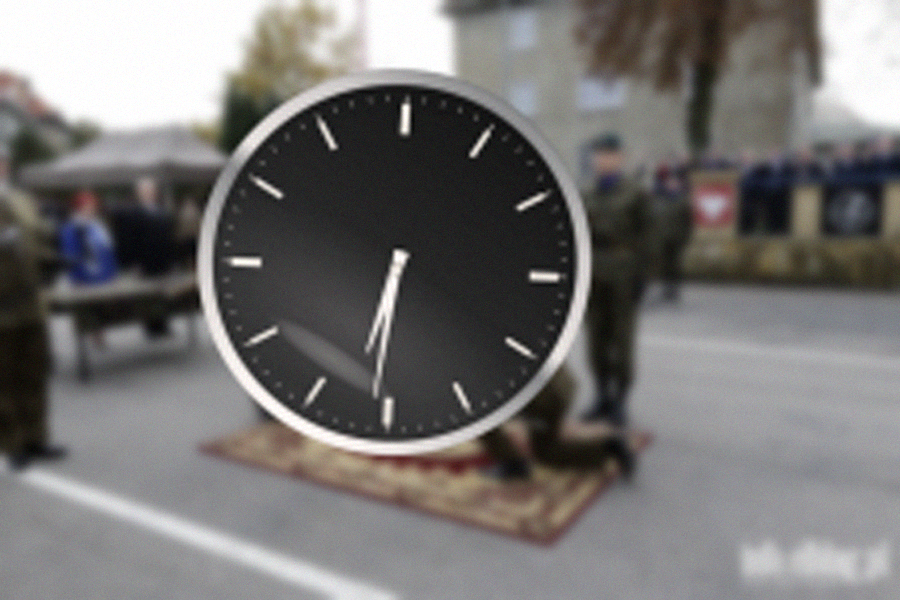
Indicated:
6.31
